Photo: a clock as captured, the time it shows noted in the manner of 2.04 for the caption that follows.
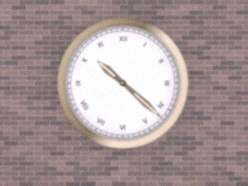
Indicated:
10.22
